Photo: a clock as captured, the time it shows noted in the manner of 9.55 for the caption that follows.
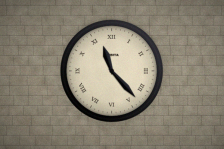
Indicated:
11.23
